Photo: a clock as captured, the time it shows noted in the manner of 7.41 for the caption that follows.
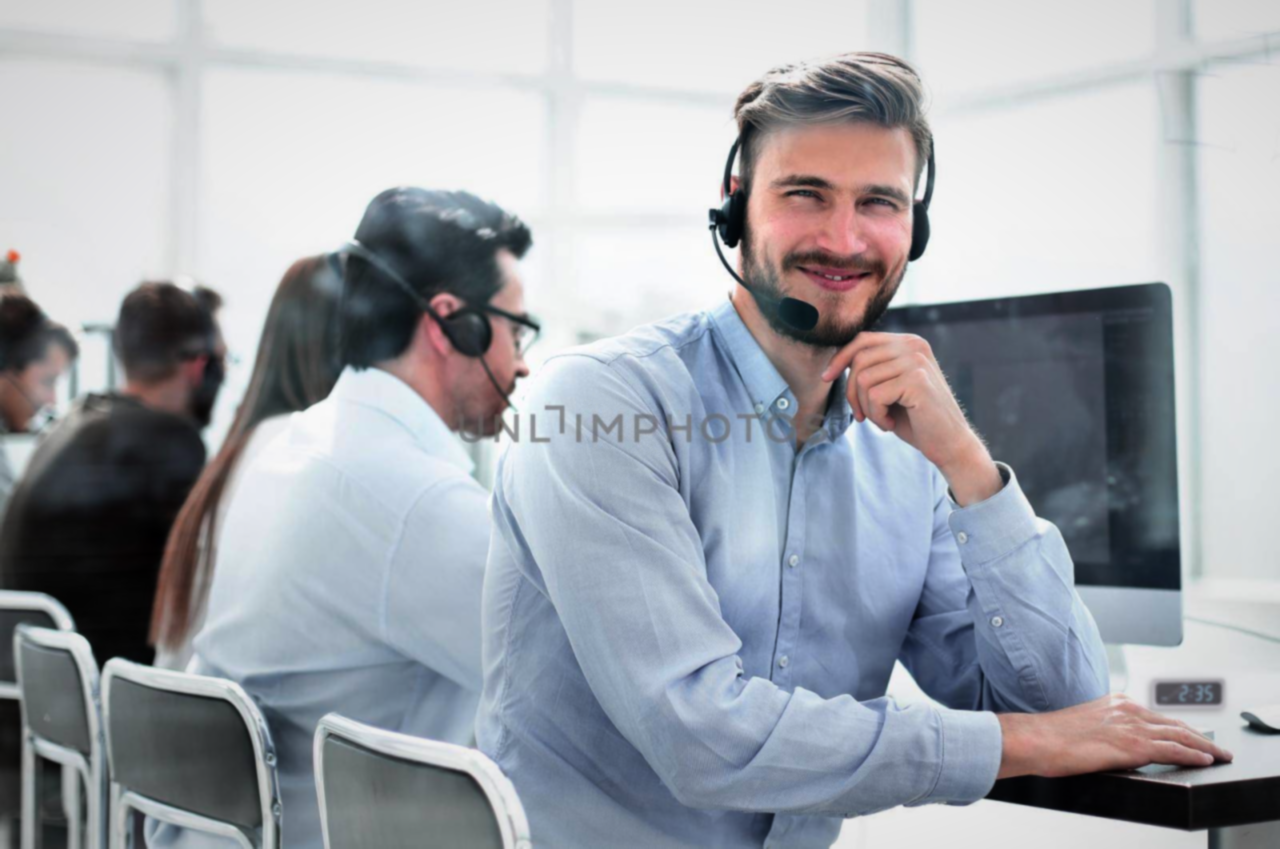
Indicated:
2.35
